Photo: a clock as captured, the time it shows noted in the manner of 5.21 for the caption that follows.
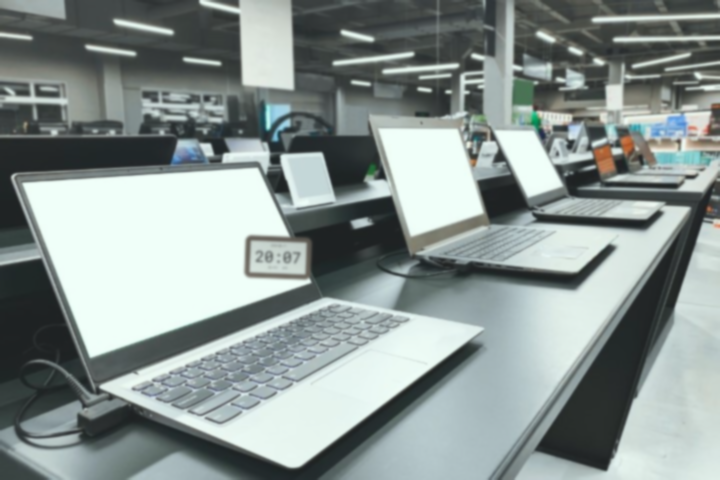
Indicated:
20.07
